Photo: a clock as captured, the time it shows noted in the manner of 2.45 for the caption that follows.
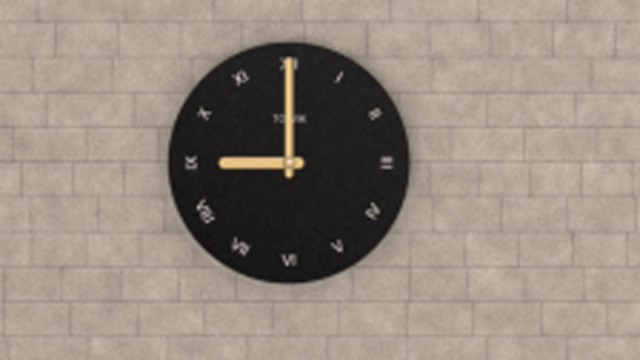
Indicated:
9.00
